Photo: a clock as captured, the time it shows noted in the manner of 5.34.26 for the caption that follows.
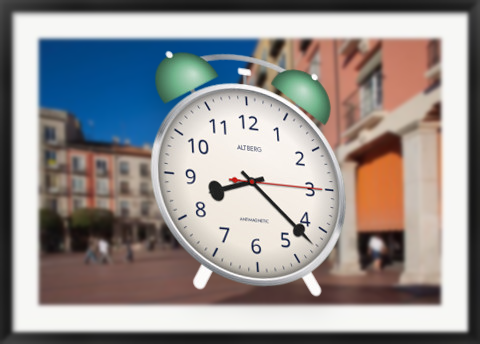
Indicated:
8.22.15
